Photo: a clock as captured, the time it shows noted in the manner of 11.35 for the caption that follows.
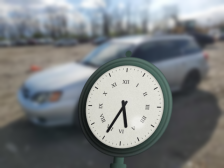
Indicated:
5.35
